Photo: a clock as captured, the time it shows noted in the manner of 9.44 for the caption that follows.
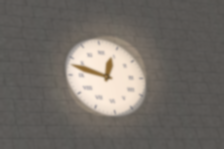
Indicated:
12.48
